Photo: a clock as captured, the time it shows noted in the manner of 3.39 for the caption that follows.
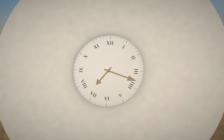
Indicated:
7.18
